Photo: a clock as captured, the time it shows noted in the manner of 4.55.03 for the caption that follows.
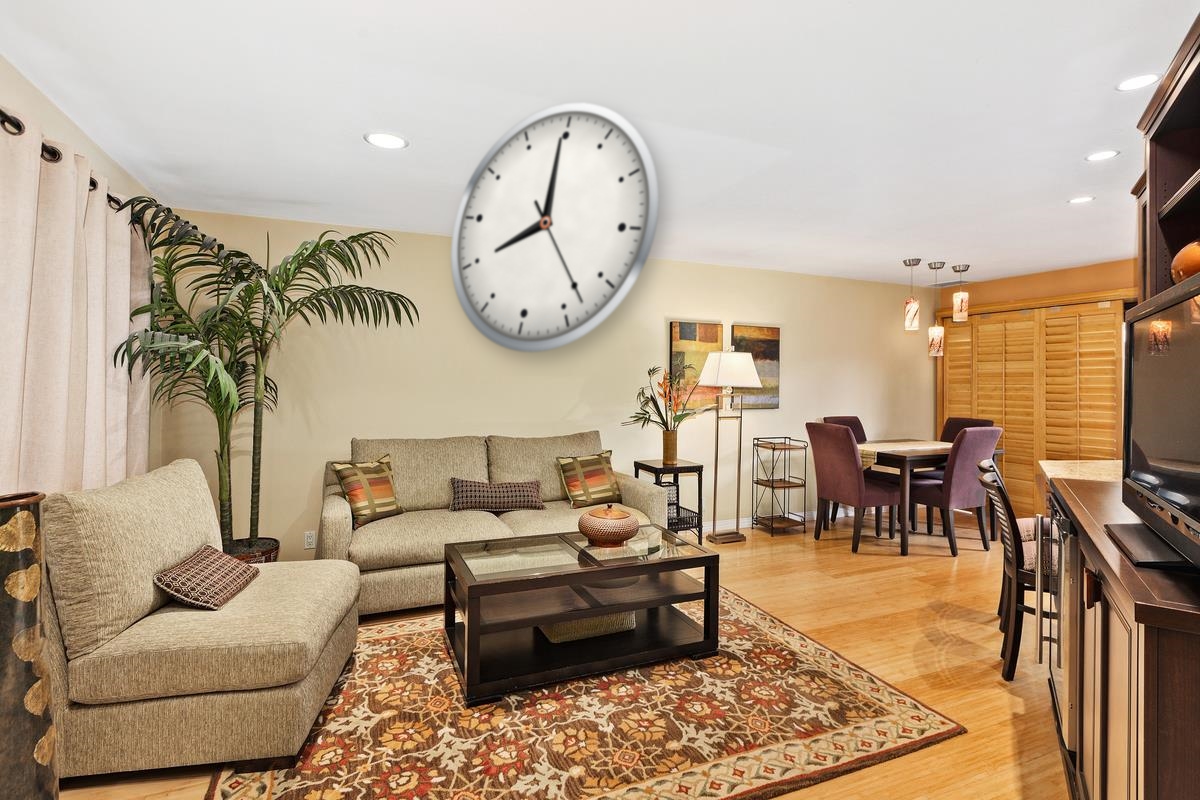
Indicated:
7.59.23
